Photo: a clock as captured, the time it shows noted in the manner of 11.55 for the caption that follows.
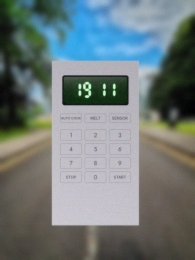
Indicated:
19.11
